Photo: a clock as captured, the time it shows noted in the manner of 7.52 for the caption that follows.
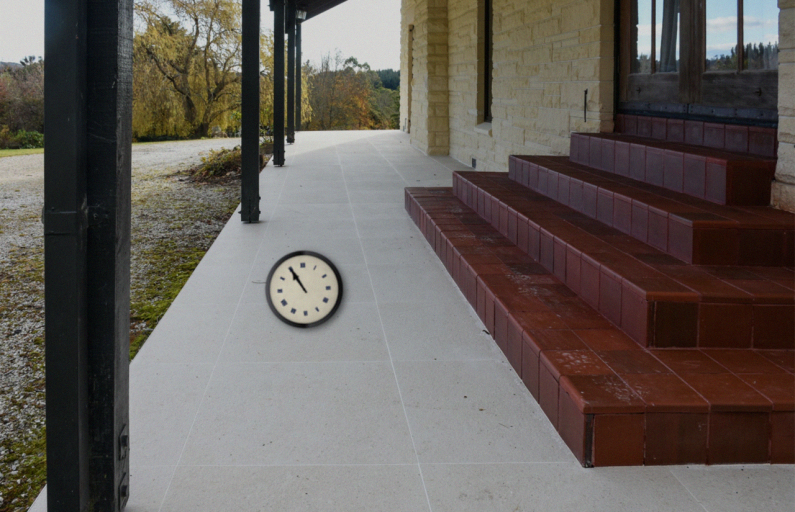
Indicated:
10.55
